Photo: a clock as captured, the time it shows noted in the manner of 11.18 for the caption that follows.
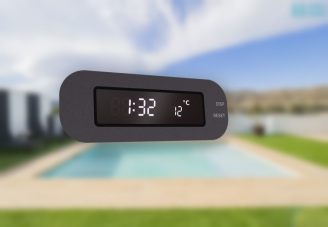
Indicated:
1.32
